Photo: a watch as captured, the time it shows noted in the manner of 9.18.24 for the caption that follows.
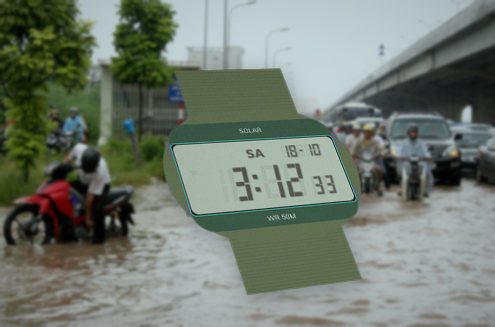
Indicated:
3.12.33
